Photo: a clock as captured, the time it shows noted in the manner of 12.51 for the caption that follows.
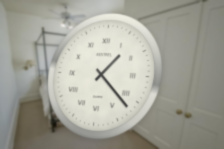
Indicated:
1.22
